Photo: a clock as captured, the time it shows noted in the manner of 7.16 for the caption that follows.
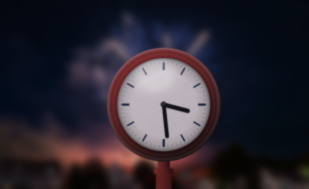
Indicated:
3.29
